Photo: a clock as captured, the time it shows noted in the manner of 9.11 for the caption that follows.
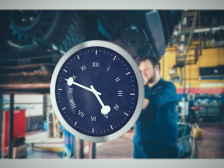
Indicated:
4.48
